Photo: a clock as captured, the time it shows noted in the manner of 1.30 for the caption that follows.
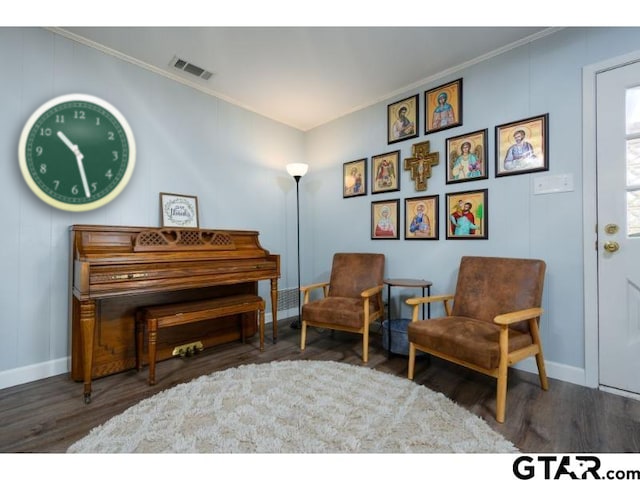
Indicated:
10.27
